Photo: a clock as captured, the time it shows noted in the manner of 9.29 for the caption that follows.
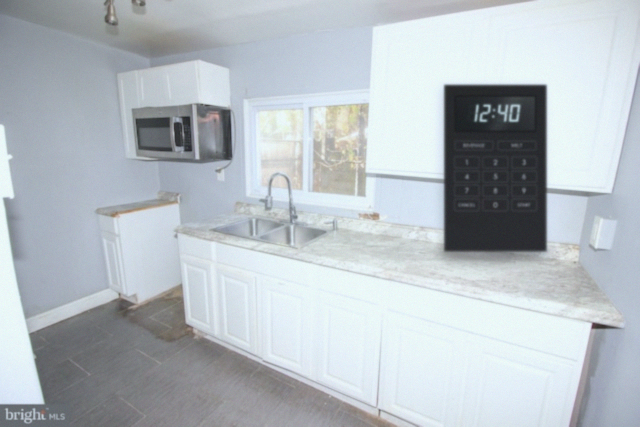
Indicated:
12.40
